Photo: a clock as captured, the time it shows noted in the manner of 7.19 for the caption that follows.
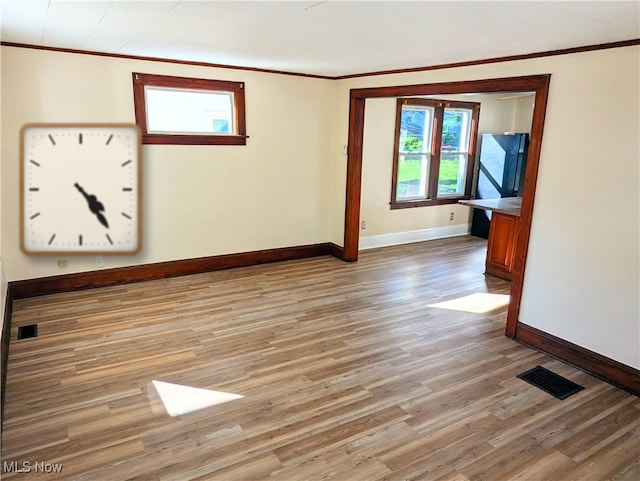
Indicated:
4.24
